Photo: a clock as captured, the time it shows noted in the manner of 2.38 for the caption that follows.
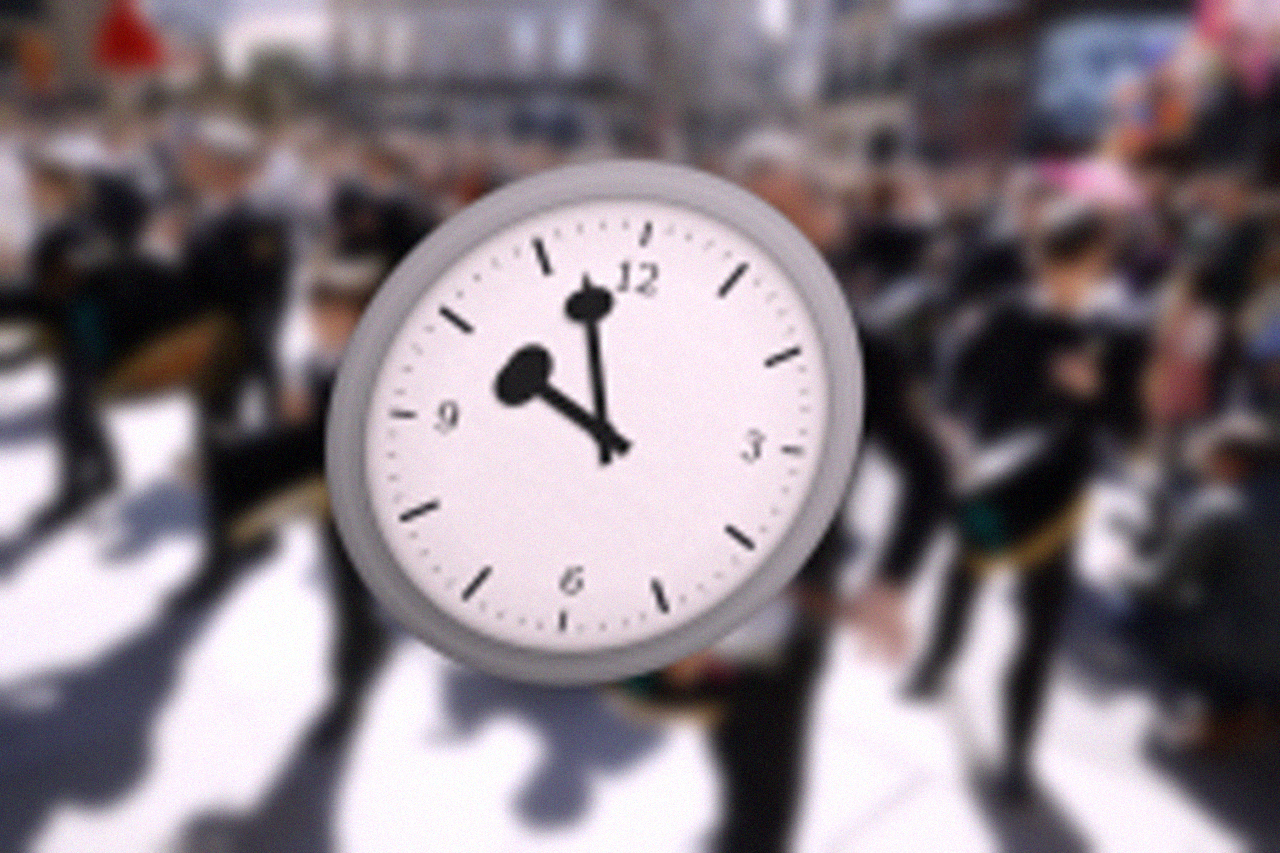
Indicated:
9.57
